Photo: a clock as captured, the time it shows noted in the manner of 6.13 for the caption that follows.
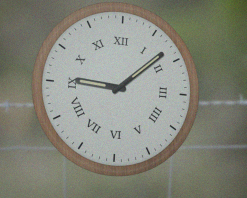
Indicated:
9.08
